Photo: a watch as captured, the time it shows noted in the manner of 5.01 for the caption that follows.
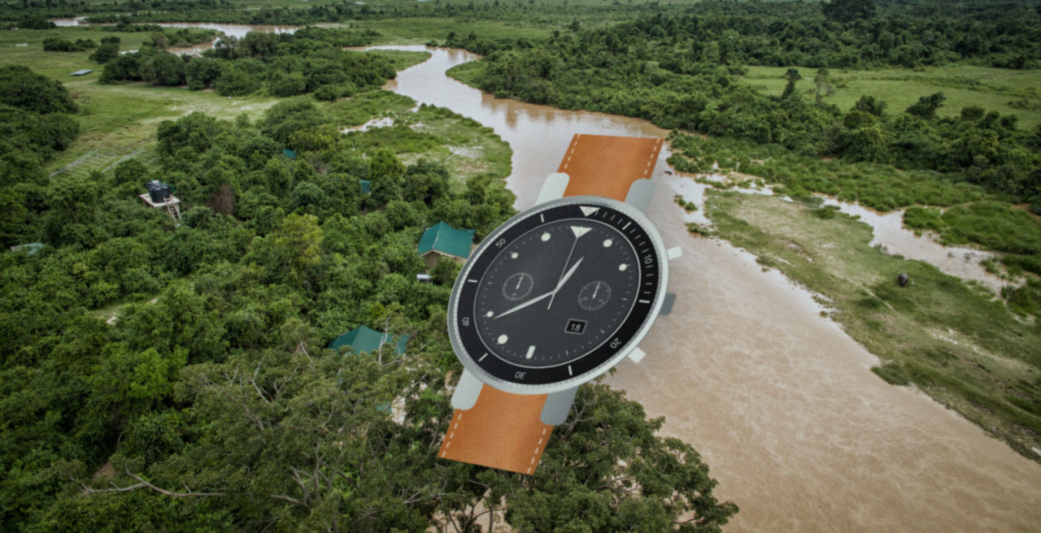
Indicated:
12.39
